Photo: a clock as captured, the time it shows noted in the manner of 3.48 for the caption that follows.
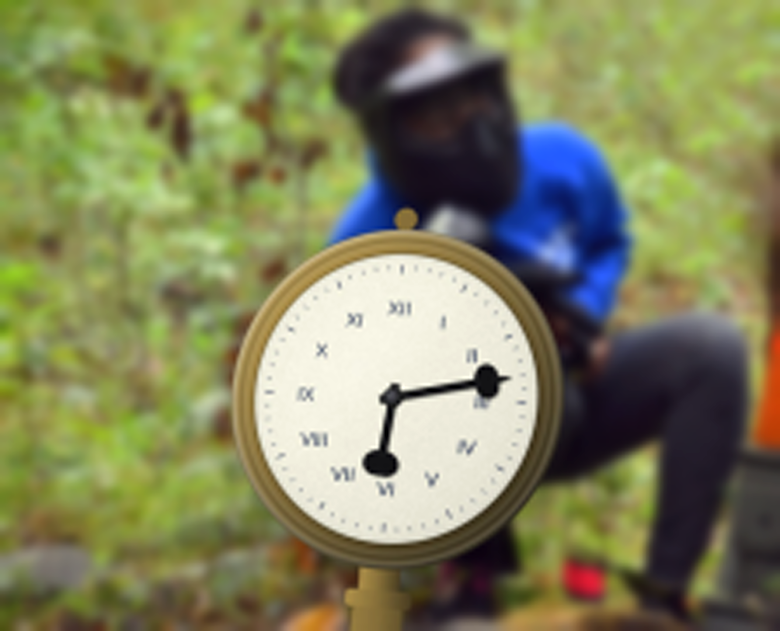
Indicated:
6.13
